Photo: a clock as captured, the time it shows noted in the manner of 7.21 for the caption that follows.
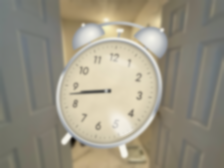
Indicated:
8.43
